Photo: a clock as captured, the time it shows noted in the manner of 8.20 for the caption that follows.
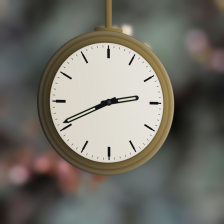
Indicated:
2.41
